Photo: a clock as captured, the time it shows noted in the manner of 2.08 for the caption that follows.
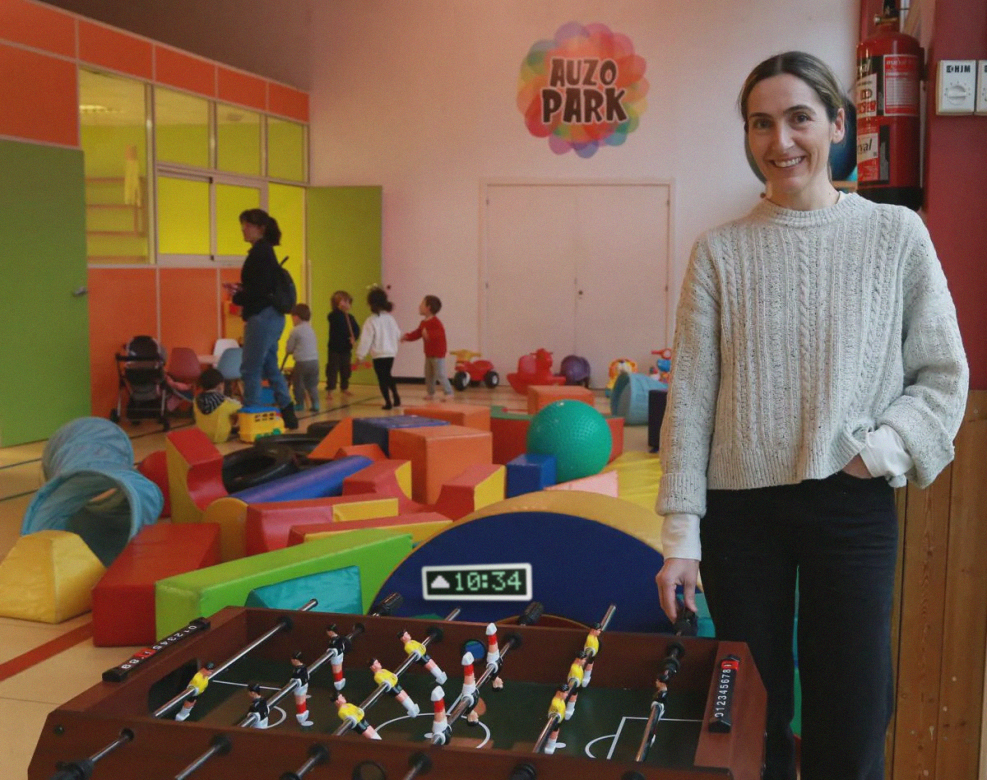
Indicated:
10.34
